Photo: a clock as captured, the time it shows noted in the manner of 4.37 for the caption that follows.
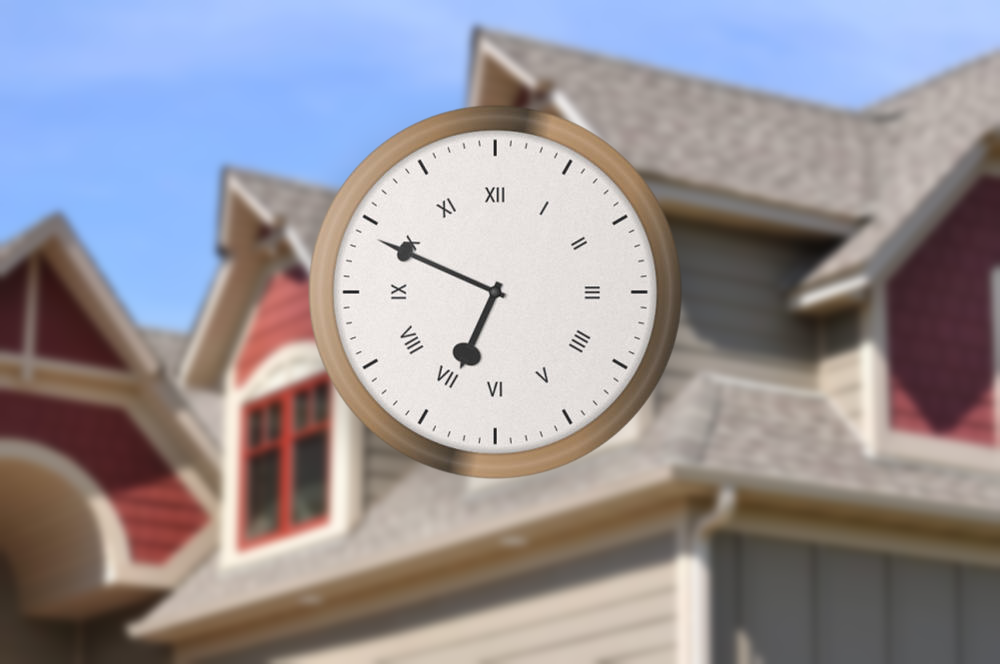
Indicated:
6.49
